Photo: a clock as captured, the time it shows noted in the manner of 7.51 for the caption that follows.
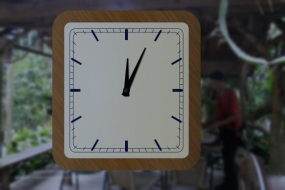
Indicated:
12.04
